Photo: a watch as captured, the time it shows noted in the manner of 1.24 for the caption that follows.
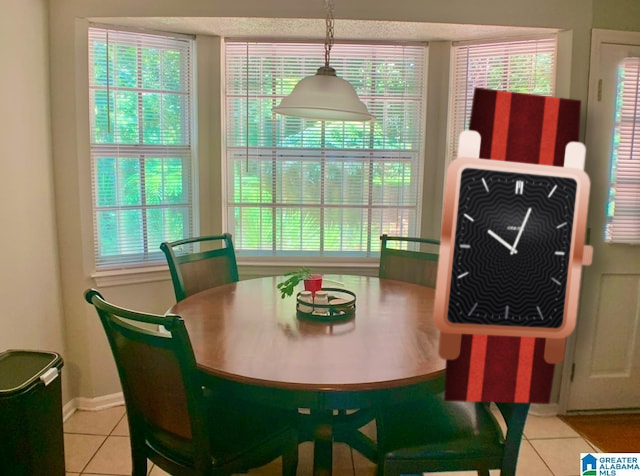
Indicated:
10.03
